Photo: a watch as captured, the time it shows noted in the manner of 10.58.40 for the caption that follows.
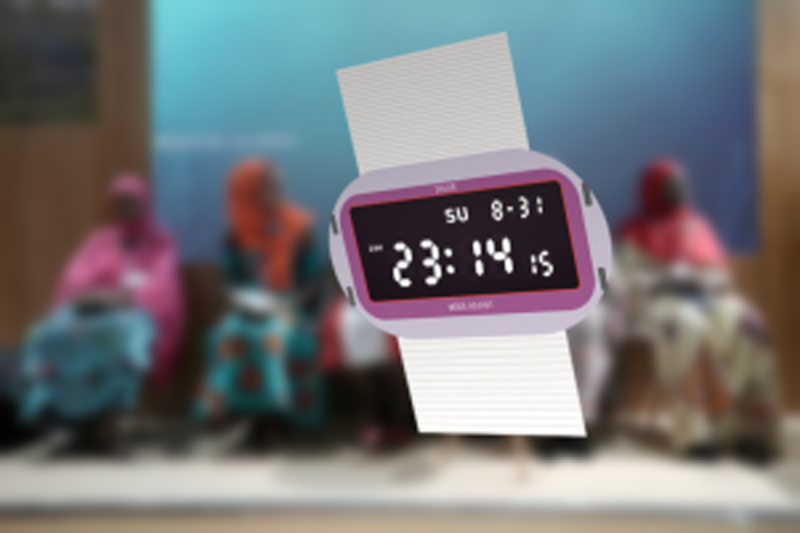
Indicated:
23.14.15
